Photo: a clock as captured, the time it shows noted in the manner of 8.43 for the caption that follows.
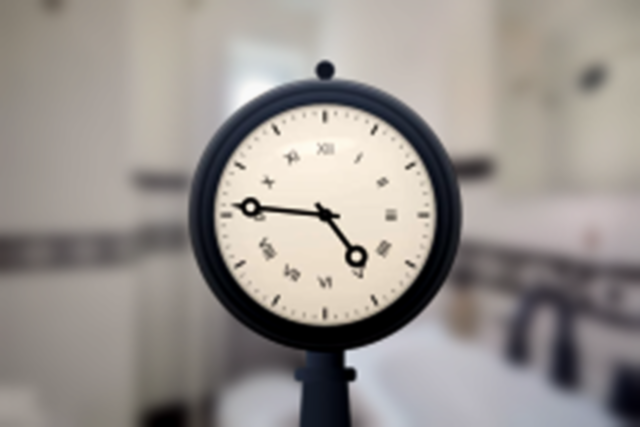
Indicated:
4.46
